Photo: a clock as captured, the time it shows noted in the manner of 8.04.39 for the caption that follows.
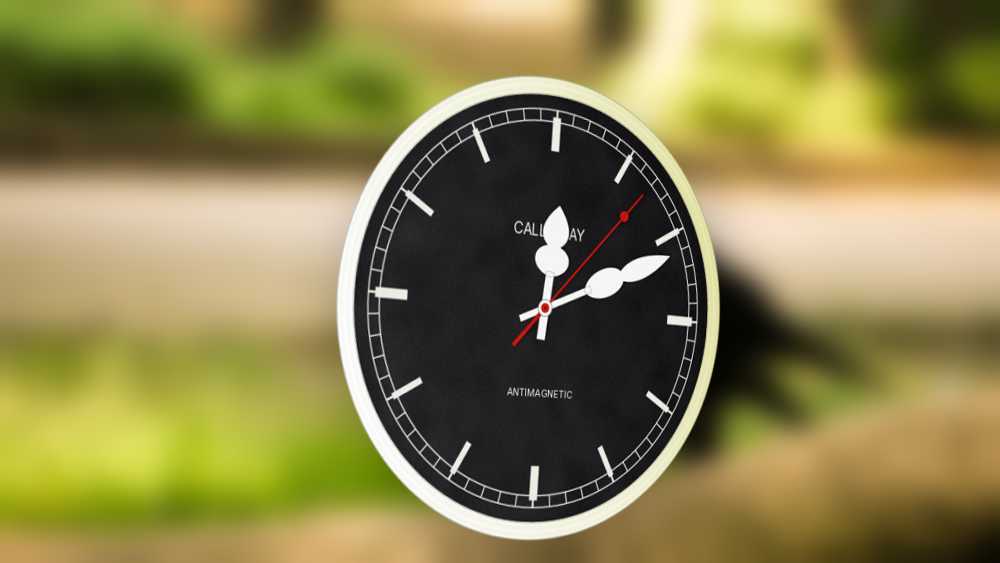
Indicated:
12.11.07
